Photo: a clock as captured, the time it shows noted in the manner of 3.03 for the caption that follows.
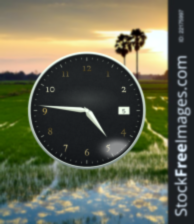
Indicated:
4.46
